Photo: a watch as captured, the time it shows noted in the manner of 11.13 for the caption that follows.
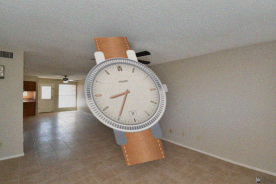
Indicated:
8.35
